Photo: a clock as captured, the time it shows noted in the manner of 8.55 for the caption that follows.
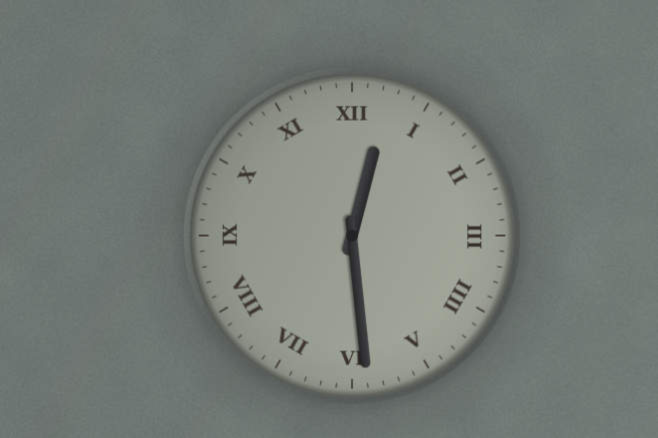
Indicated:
12.29
